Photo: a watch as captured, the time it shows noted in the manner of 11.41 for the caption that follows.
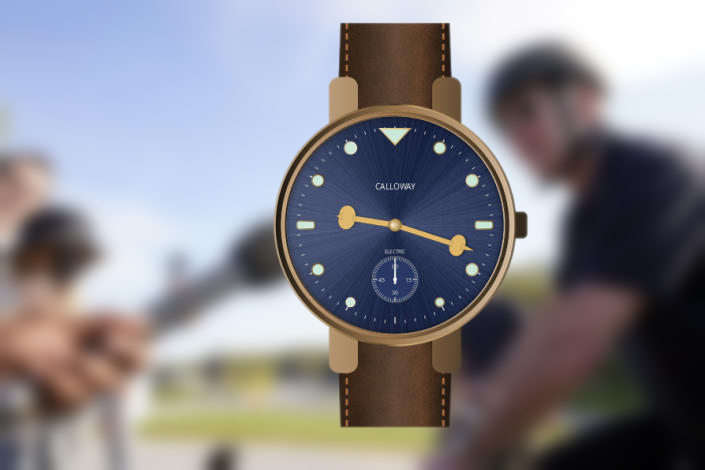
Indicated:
9.18
